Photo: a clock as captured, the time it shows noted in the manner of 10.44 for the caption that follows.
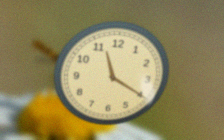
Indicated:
11.20
